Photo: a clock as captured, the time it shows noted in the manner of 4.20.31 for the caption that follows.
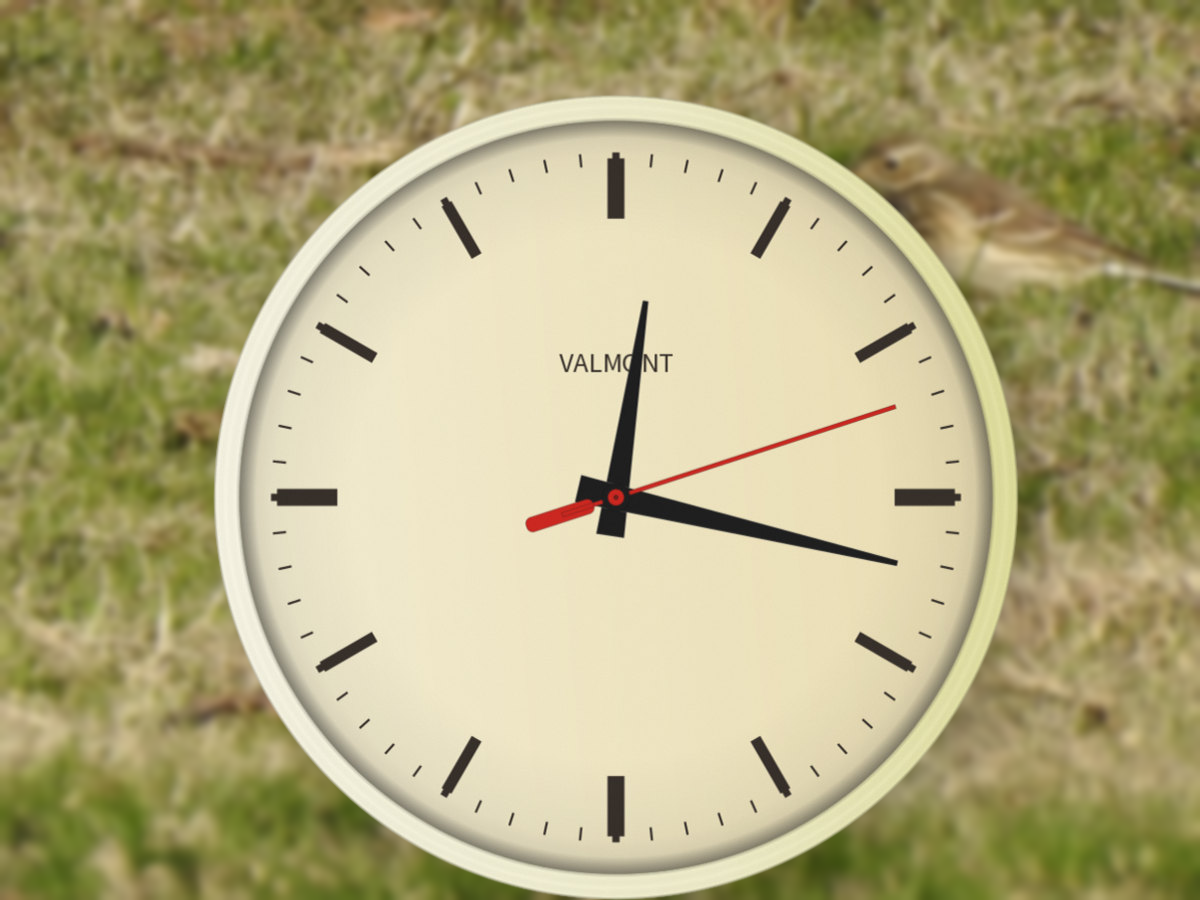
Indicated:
12.17.12
